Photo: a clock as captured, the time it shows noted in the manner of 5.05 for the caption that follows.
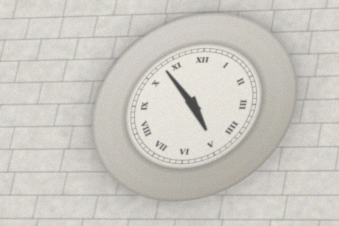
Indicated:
4.53
